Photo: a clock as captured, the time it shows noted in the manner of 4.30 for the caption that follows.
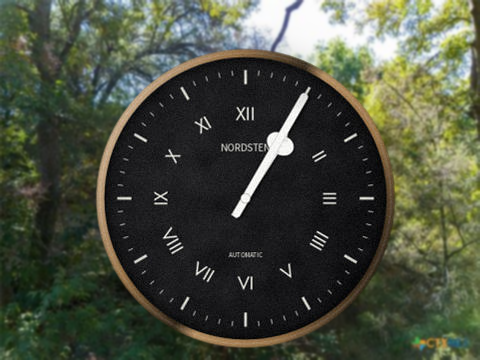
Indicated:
1.05
